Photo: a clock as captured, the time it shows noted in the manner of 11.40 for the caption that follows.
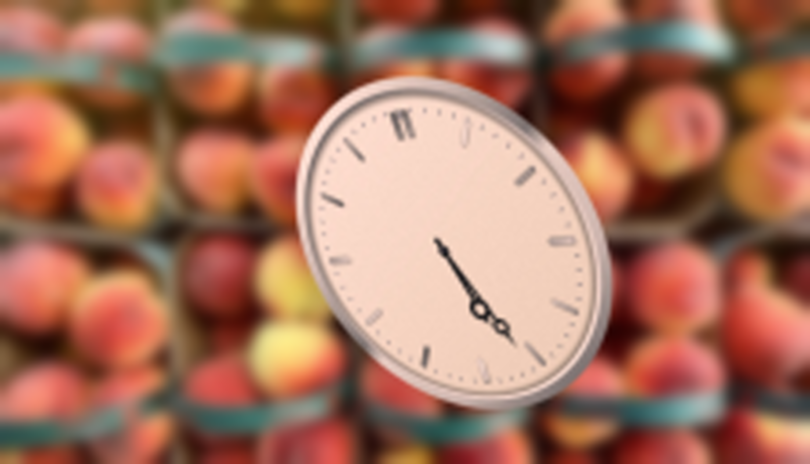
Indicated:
5.26
